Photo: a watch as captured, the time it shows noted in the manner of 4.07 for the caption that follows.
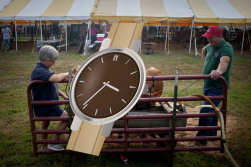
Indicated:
3.36
